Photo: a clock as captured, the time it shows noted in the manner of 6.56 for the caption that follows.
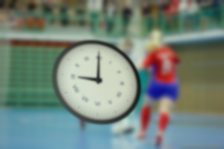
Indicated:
9.00
